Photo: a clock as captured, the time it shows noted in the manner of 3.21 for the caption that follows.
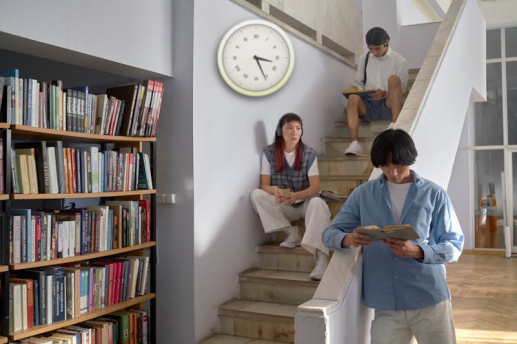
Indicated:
3.26
